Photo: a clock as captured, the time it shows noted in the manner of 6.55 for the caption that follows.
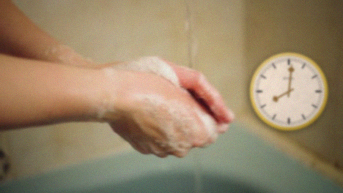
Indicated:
8.01
